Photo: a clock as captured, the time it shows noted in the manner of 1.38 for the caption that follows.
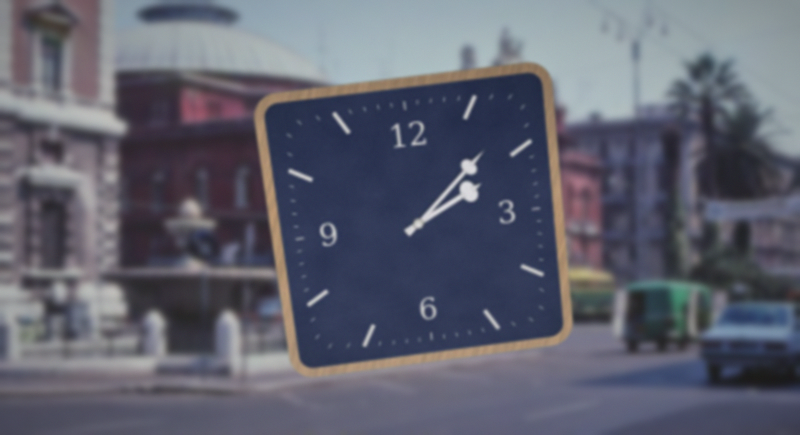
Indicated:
2.08
